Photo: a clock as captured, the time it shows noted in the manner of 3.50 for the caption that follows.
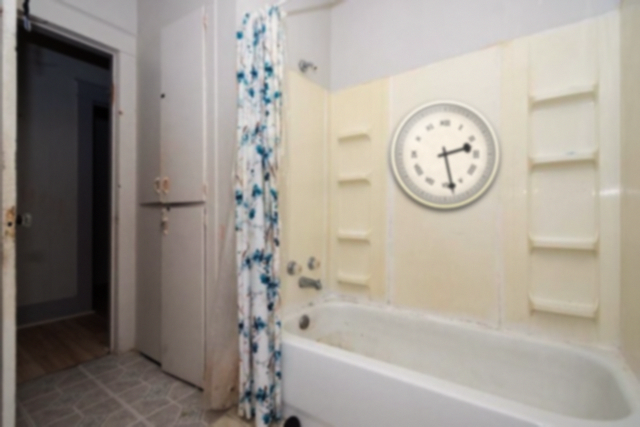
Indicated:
2.28
